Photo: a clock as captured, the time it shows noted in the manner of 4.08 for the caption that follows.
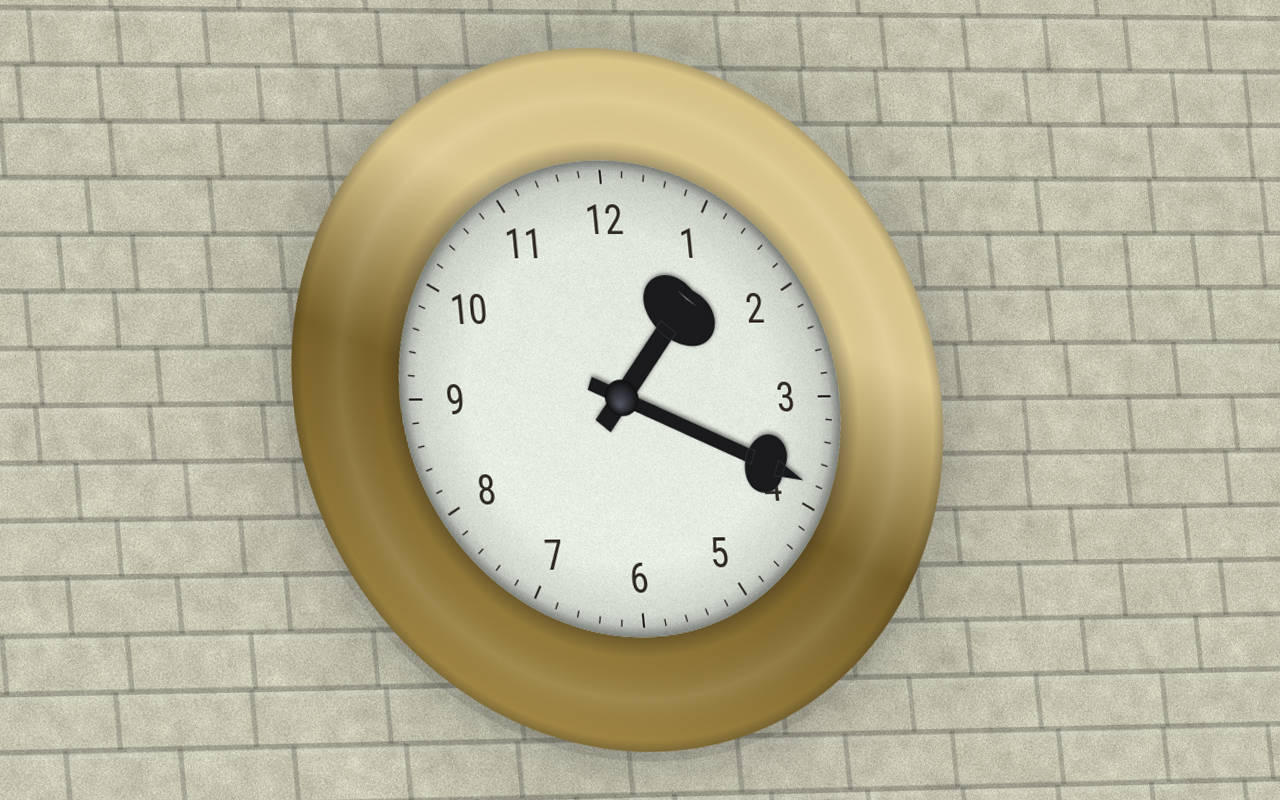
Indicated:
1.19
